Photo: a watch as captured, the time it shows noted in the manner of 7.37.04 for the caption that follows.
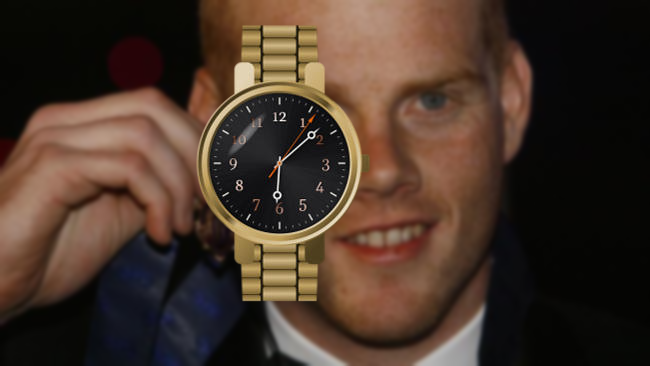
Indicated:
6.08.06
